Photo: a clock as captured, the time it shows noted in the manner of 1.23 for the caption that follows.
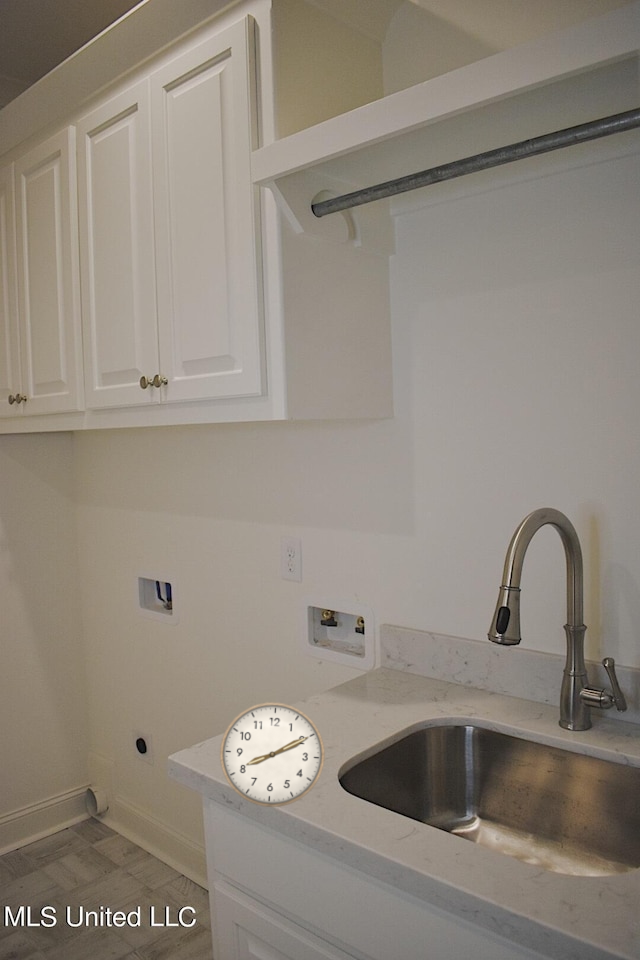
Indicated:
8.10
